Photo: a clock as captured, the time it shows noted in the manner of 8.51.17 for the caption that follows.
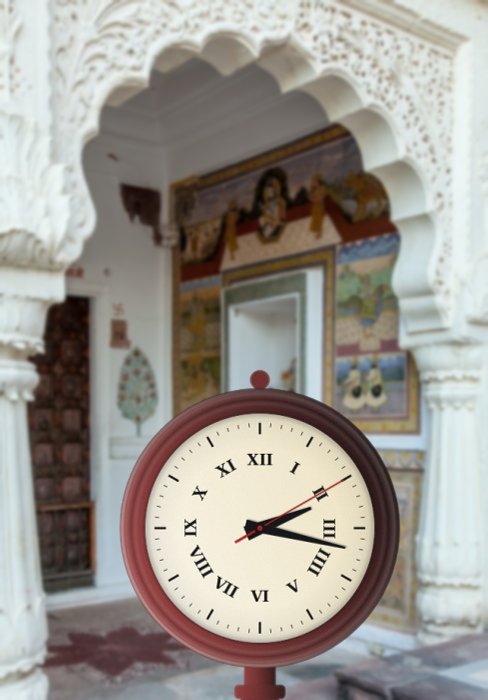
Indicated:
2.17.10
